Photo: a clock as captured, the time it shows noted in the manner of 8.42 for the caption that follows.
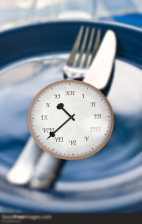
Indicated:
10.38
